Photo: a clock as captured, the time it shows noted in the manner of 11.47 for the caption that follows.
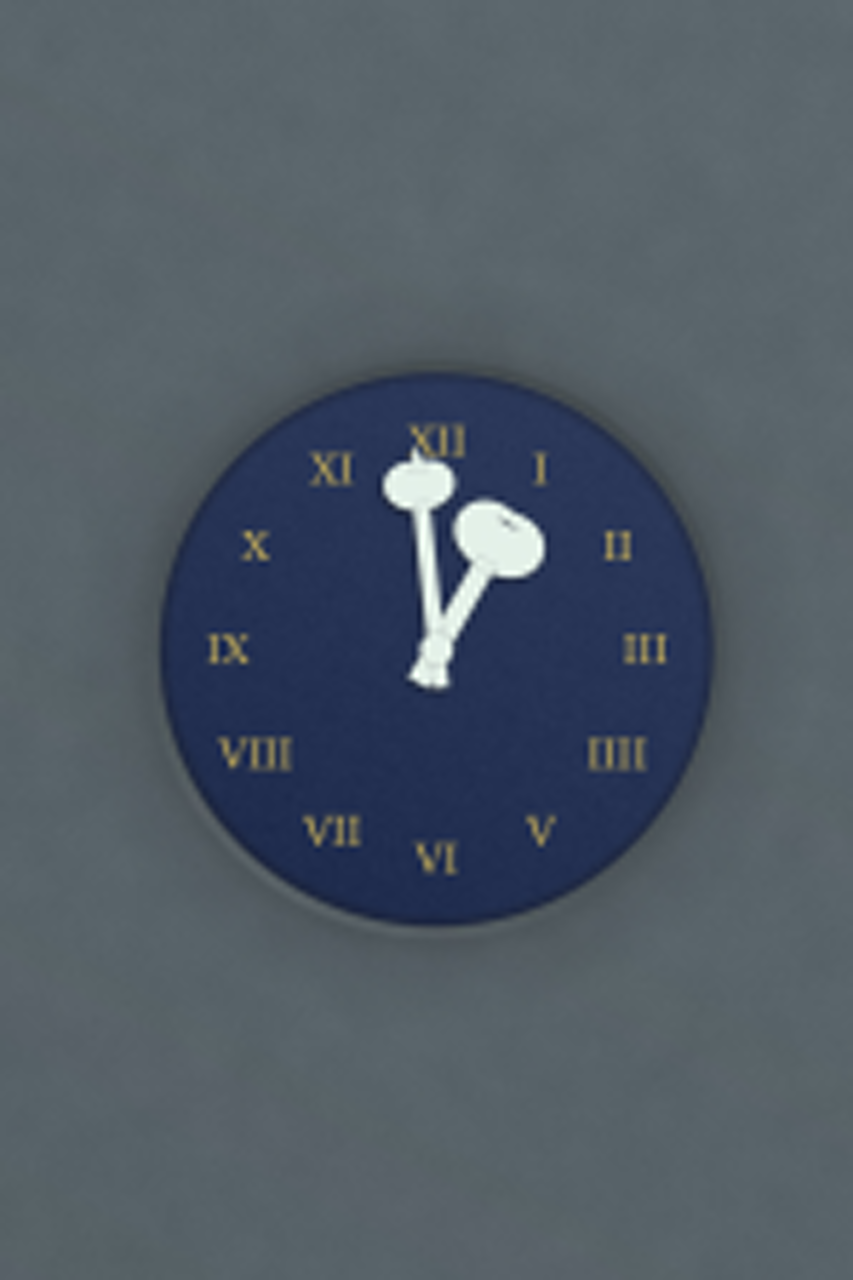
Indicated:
12.59
